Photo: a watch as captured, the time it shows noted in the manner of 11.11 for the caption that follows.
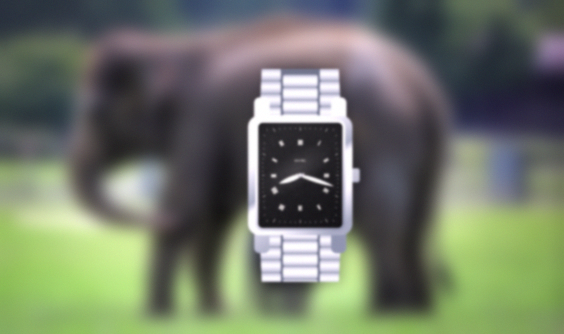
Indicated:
8.18
